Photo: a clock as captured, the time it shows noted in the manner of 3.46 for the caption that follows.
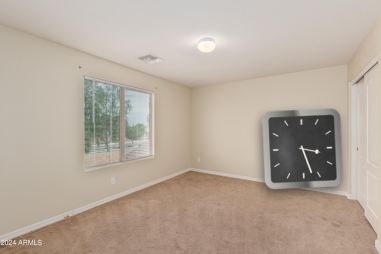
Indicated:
3.27
